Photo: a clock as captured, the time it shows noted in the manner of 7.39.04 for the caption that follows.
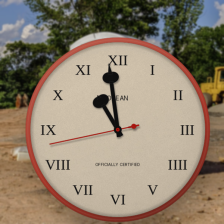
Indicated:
10.58.43
